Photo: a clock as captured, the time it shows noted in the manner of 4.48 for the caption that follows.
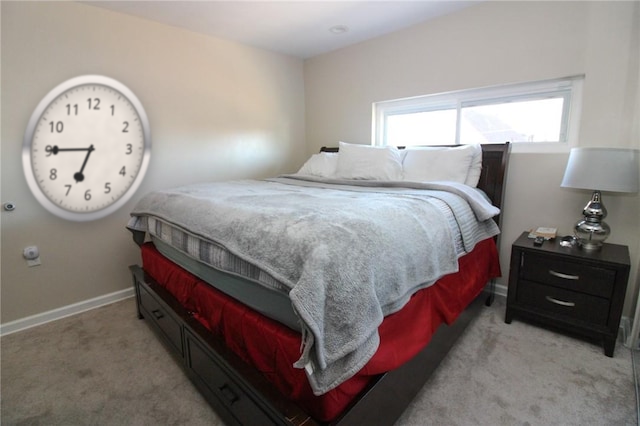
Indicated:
6.45
